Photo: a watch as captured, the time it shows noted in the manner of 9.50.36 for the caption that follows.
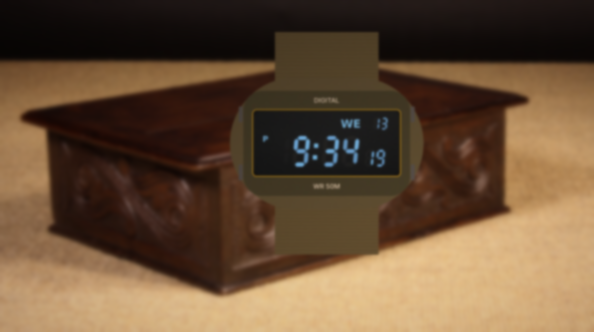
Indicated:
9.34.19
